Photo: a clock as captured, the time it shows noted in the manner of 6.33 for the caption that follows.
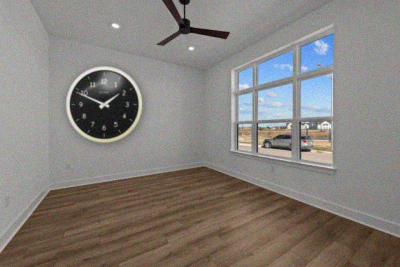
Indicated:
1.49
